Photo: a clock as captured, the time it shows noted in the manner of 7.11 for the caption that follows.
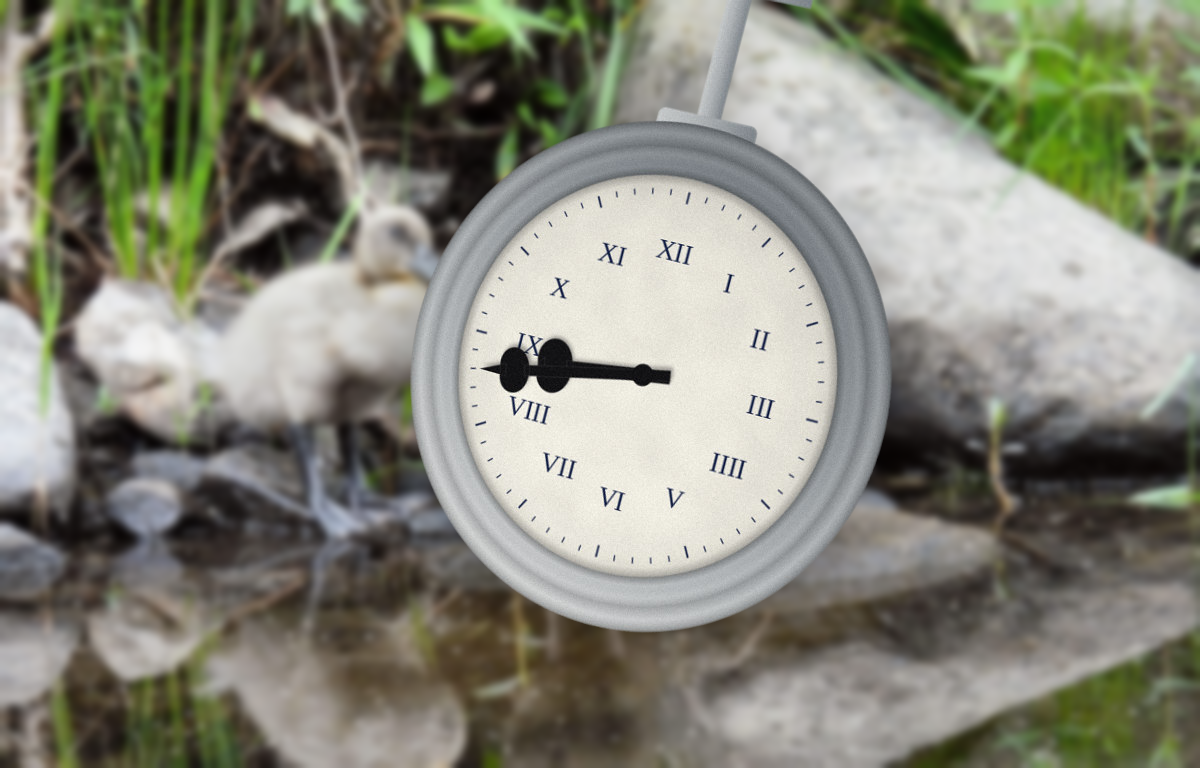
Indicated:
8.43
